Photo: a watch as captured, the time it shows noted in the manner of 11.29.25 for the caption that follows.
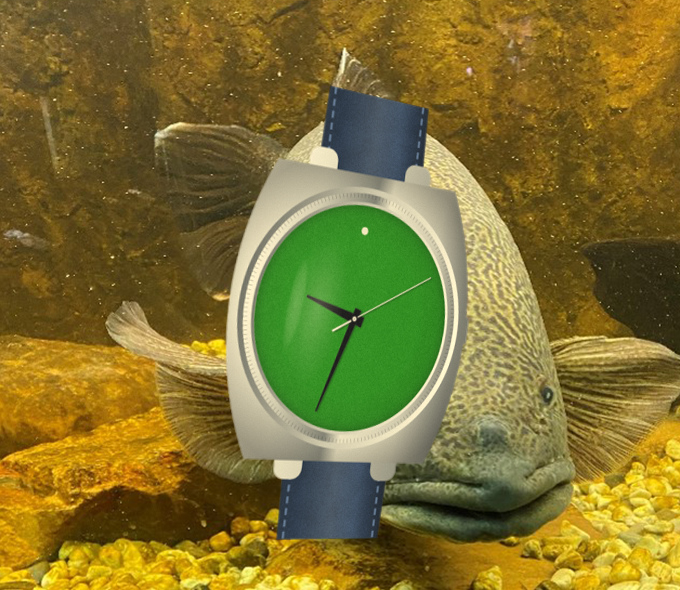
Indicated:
9.33.10
